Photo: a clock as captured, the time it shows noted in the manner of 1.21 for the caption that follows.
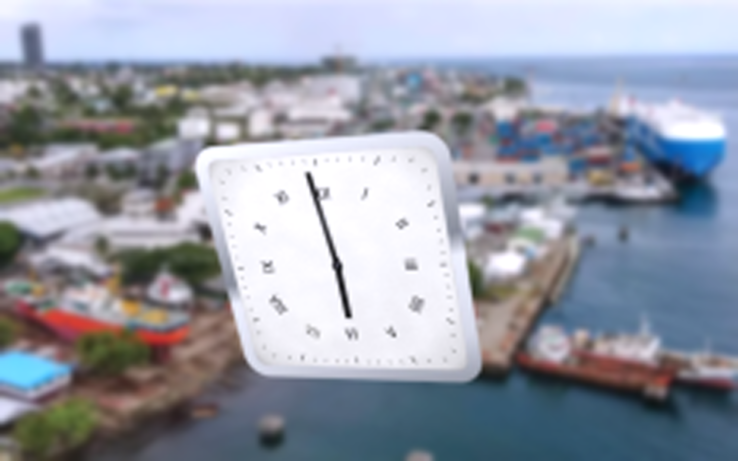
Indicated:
5.59
